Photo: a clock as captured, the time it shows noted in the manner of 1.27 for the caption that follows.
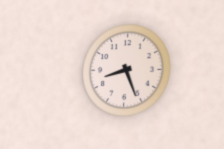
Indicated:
8.26
